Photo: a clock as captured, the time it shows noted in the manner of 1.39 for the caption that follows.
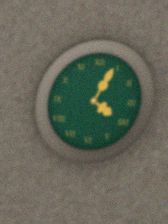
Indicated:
4.04
